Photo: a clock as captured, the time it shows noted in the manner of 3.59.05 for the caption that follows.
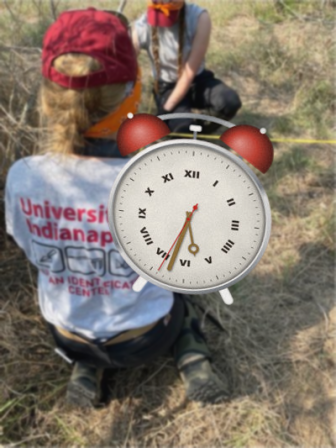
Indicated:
5.32.34
